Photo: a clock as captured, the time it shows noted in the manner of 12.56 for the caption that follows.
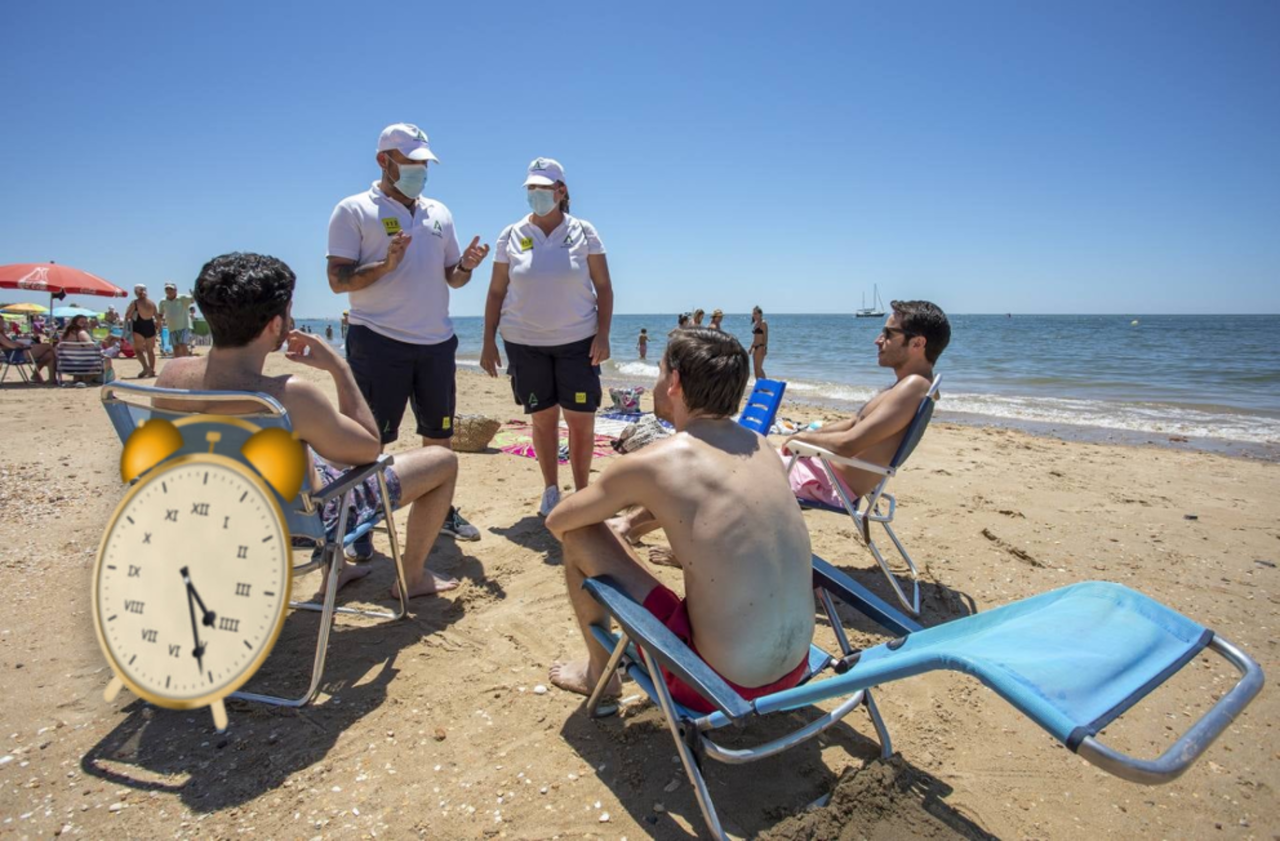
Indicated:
4.26
